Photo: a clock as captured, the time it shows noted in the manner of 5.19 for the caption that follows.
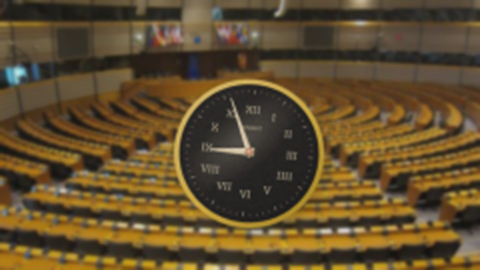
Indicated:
8.56
